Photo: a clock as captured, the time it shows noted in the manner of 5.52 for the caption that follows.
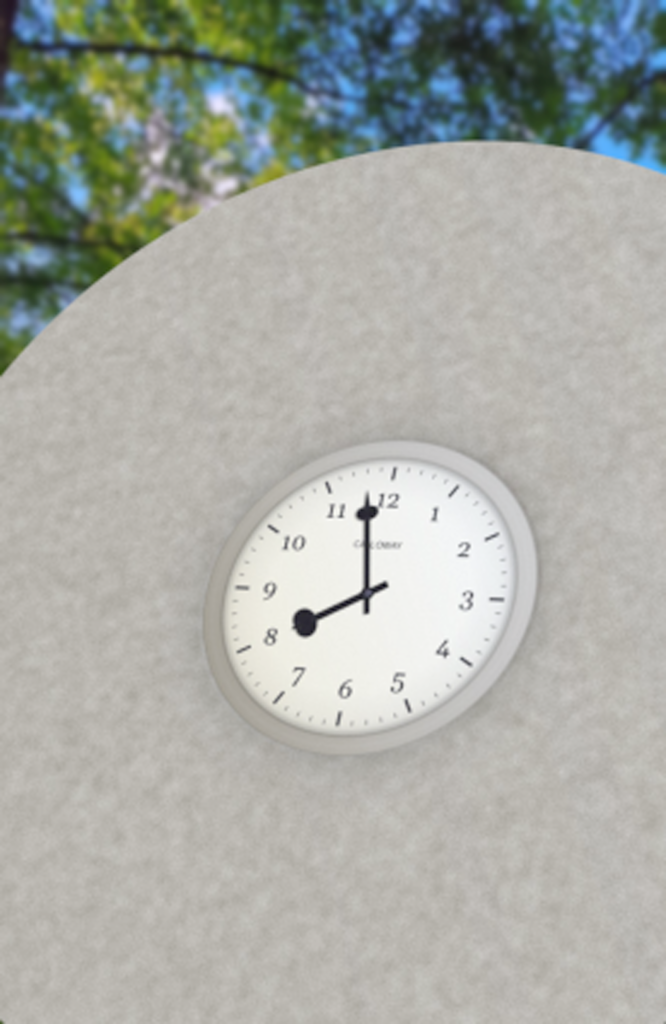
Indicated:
7.58
